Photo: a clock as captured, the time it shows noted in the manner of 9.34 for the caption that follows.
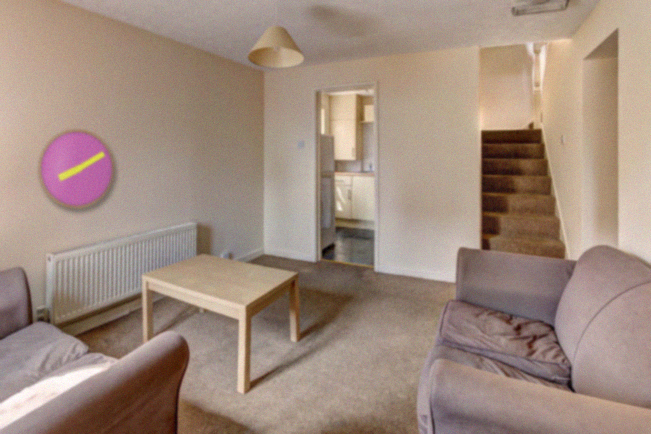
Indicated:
8.10
